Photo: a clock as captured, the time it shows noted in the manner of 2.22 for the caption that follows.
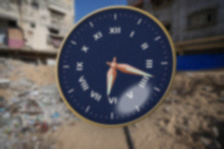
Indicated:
6.18
